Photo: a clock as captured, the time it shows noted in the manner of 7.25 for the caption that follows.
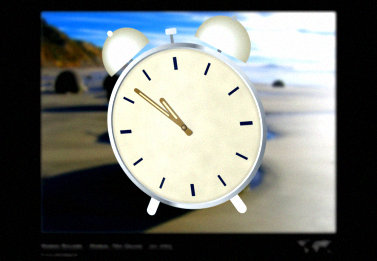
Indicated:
10.52
